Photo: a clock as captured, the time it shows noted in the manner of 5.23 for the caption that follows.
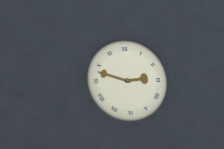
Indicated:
2.48
